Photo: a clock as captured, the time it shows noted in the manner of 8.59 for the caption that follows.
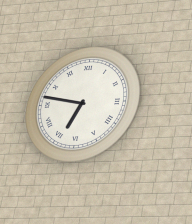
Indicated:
6.47
